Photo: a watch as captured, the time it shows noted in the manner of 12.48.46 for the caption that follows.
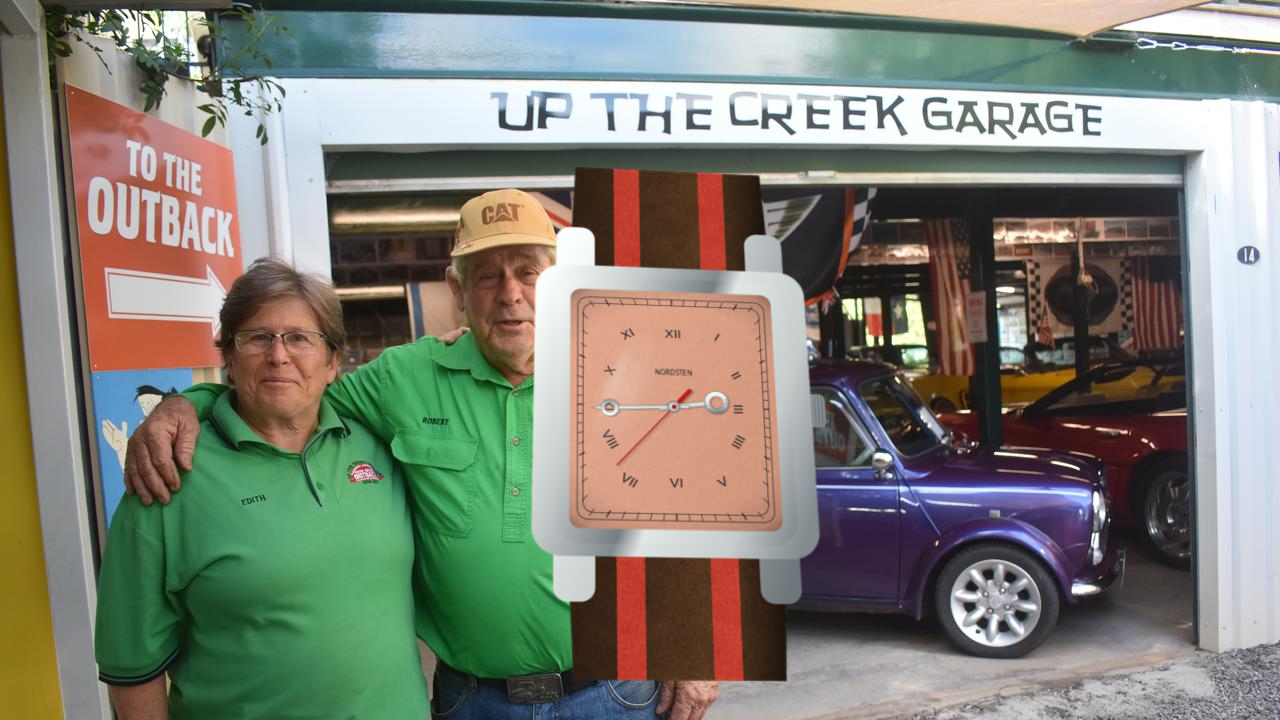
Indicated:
2.44.37
